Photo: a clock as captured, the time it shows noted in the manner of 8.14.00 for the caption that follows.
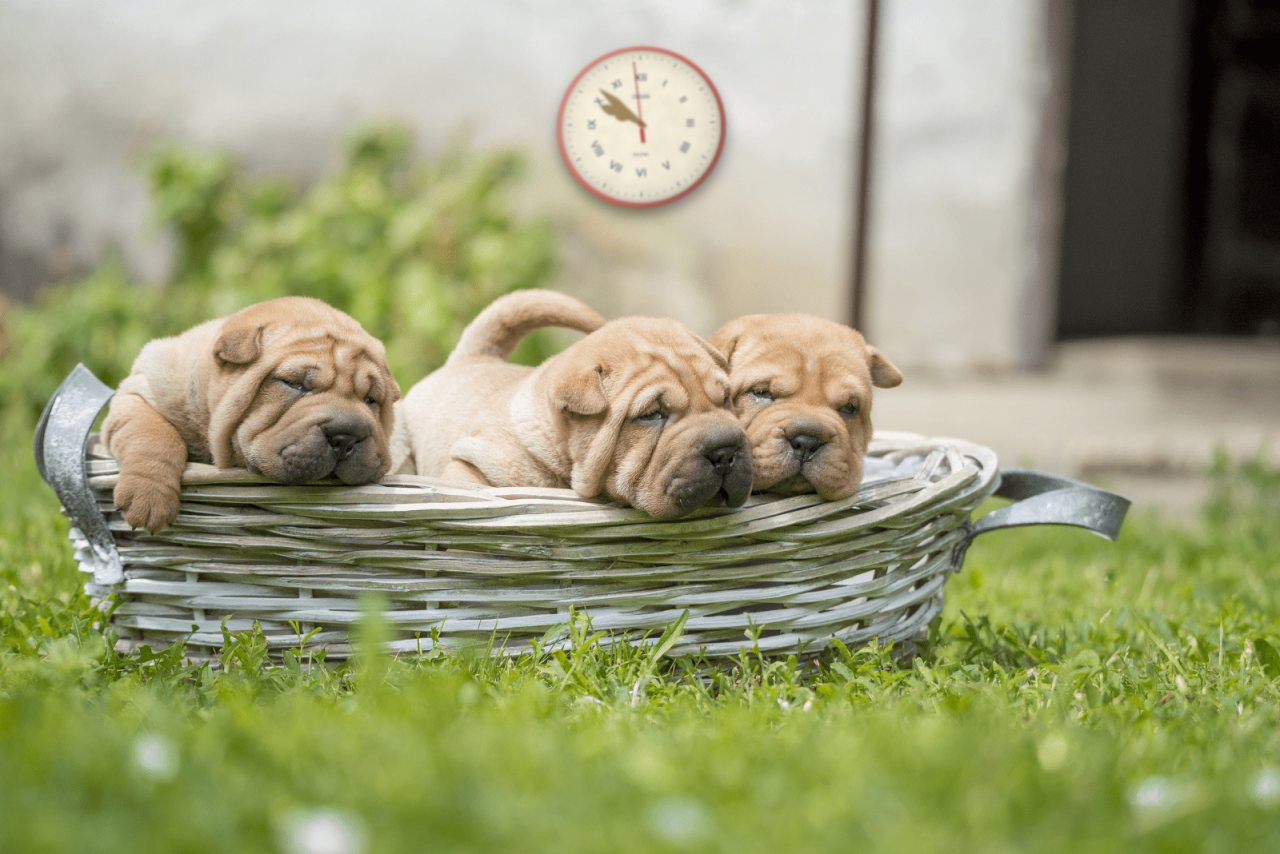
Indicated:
9.51.59
